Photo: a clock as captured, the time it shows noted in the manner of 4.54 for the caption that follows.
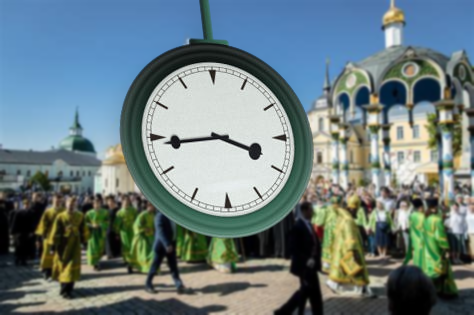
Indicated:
3.44
